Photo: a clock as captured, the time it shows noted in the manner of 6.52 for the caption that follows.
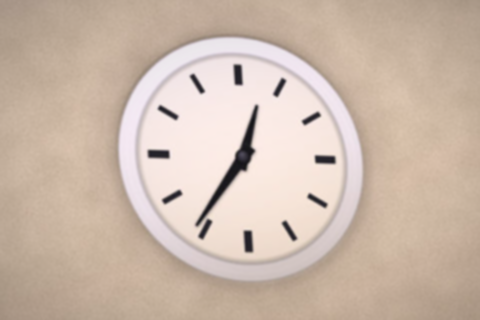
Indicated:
12.36
